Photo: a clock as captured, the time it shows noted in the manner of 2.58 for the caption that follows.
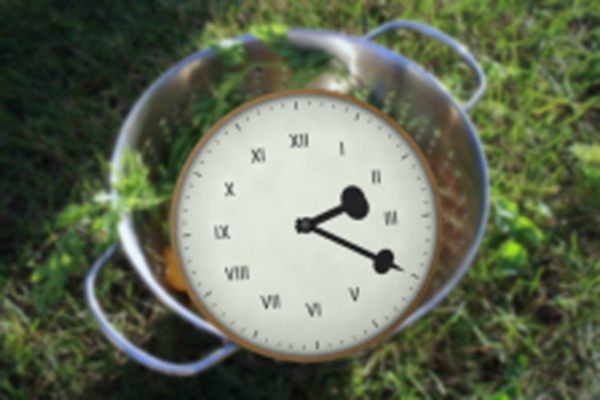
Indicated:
2.20
